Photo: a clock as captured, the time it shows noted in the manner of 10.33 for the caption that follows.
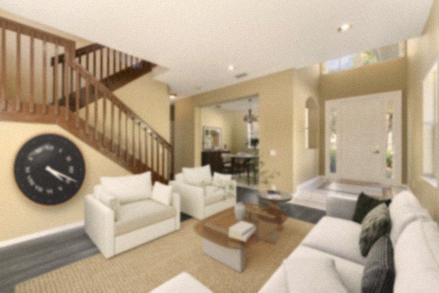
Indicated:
4.19
